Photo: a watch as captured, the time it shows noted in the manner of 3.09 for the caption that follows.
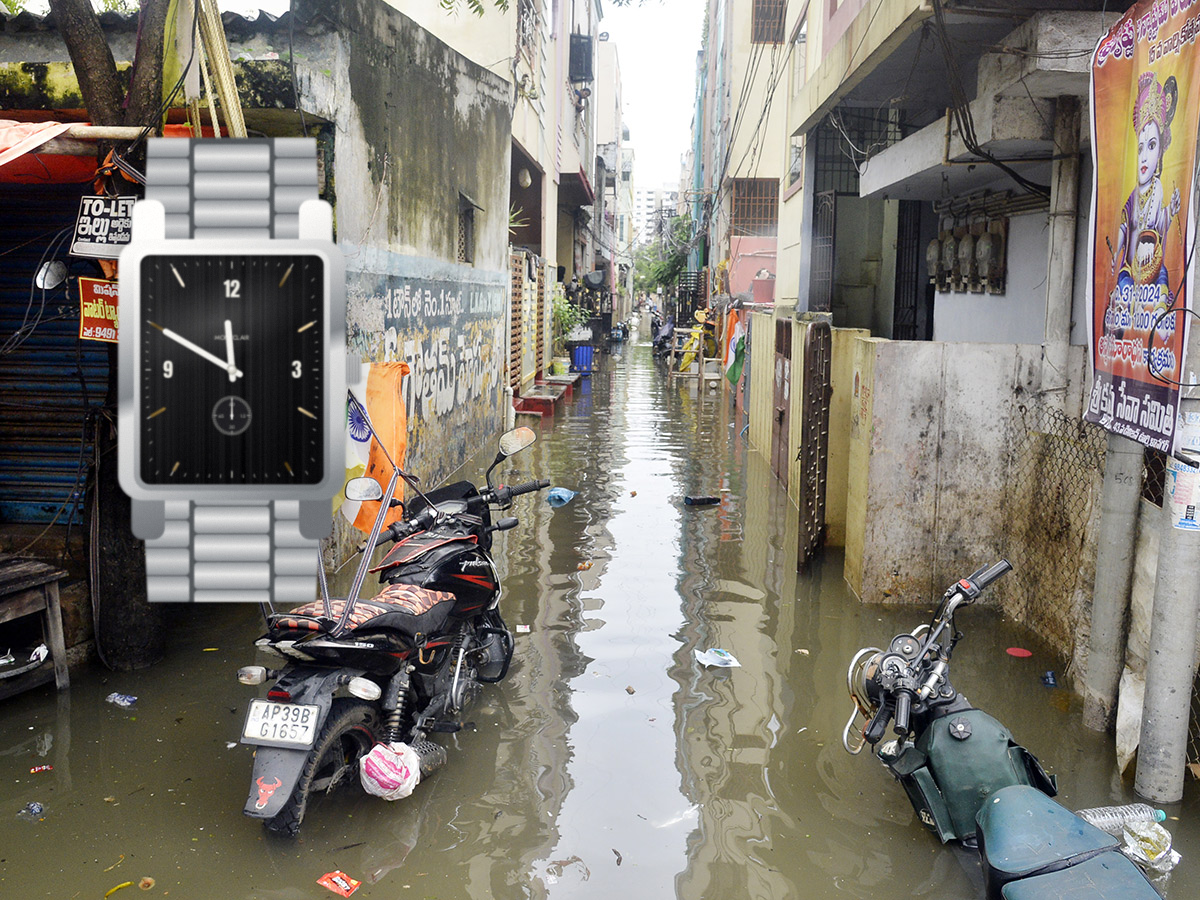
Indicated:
11.50
